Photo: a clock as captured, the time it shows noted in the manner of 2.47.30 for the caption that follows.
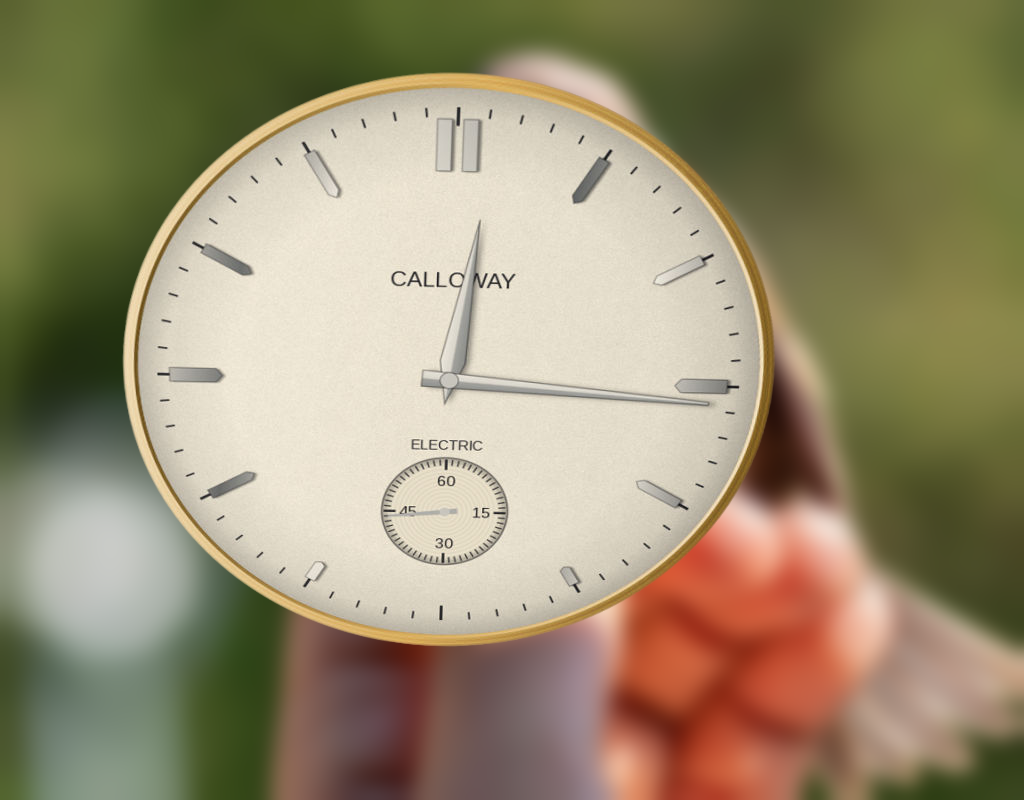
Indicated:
12.15.44
